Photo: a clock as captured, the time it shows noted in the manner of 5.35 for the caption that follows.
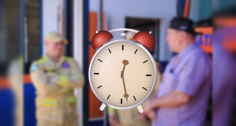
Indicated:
12.28
